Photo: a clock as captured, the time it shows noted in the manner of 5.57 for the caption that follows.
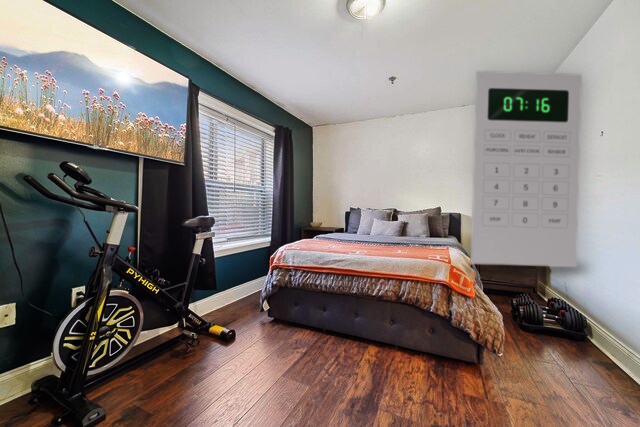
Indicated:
7.16
